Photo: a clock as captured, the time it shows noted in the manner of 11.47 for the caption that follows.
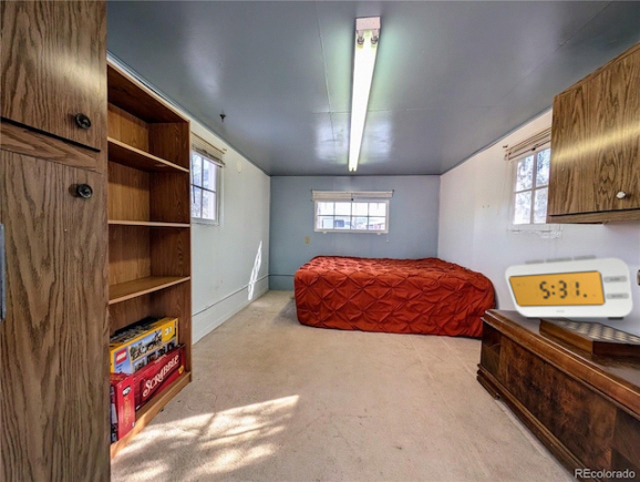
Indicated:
5.31
